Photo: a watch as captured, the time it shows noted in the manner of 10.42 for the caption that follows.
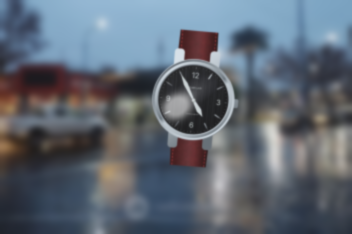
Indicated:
4.55
